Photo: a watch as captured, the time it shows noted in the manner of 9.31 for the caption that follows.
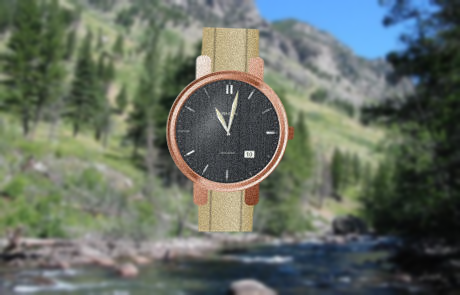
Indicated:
11.02
